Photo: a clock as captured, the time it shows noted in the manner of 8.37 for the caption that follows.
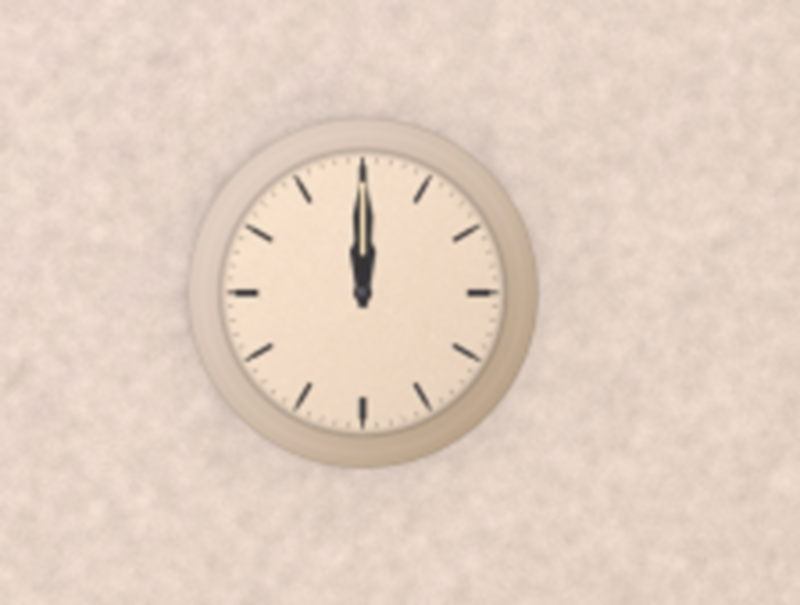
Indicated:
12.00
